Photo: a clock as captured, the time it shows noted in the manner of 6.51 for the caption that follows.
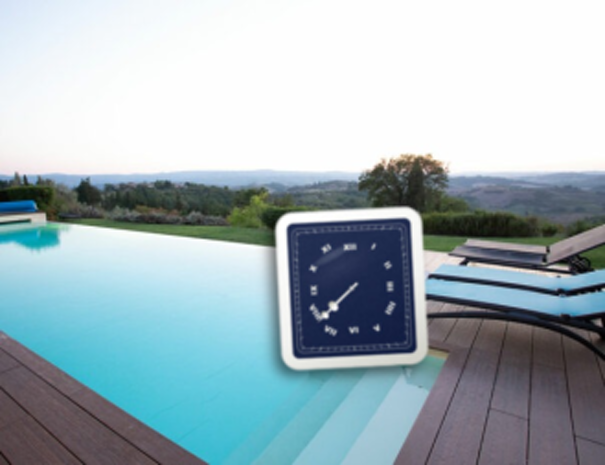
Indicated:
7.38
